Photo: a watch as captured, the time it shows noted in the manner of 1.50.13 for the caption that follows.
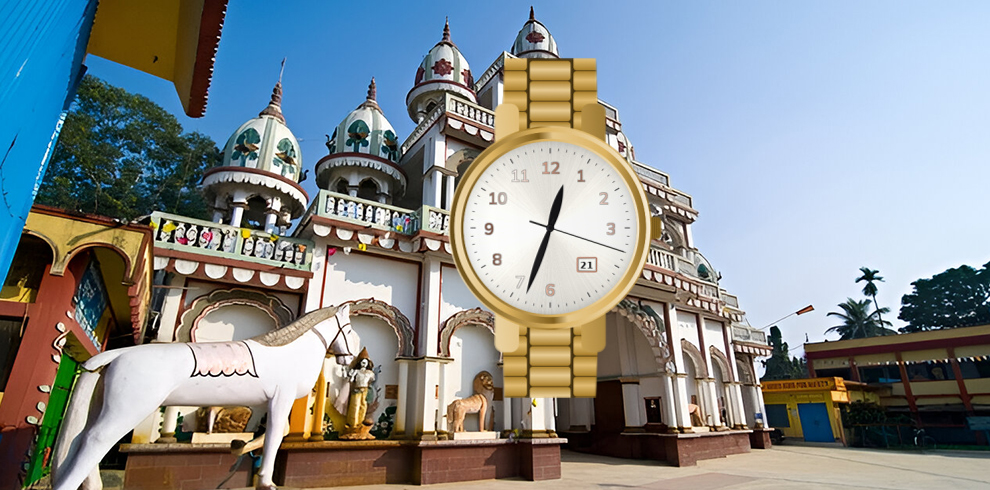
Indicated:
12.33.18
